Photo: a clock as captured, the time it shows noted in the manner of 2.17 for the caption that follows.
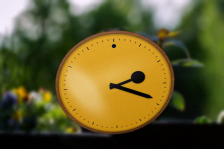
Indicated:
2.19
